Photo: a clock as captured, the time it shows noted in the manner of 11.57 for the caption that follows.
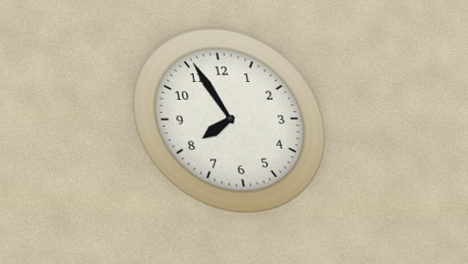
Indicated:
7.56
